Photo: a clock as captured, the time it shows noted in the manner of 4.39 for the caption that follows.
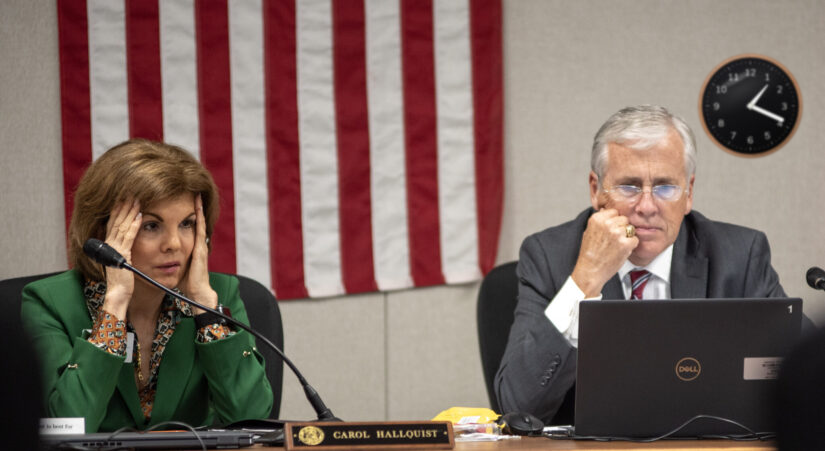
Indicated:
1.19
